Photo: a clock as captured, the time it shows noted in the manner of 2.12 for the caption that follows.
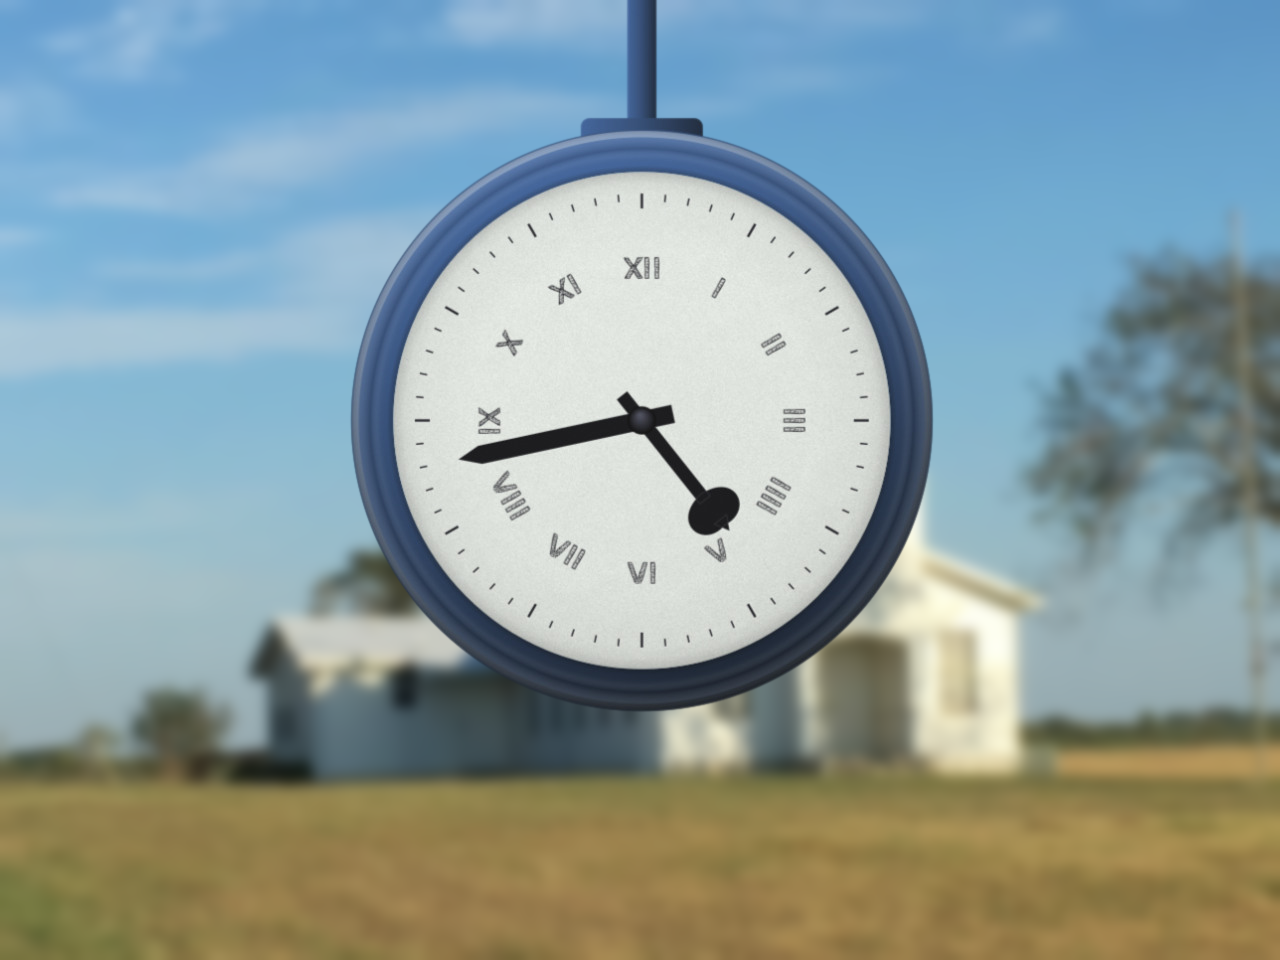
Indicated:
4.43
